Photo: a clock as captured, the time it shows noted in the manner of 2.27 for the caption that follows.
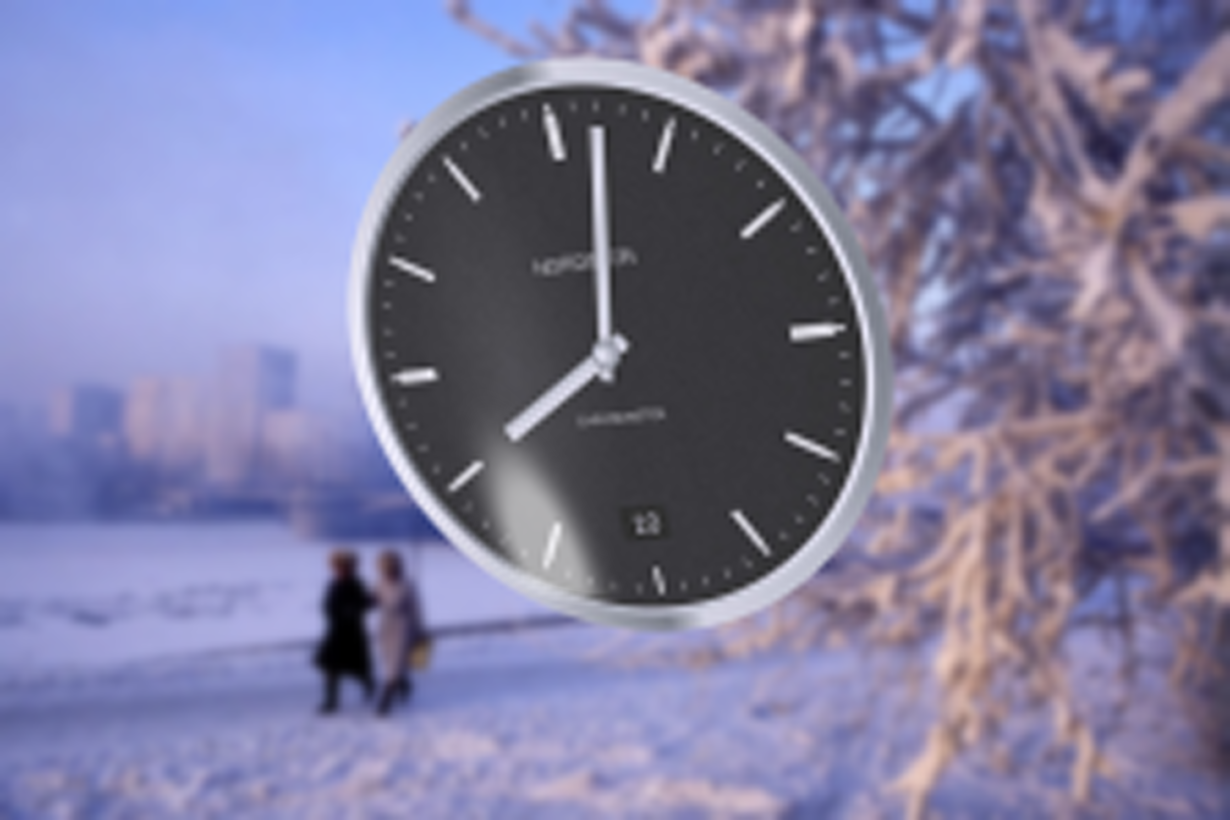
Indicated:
8.02
